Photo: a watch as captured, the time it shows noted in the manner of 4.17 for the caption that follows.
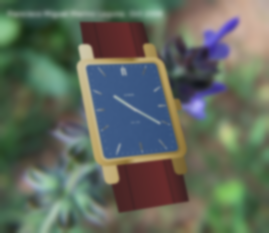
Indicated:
10.21
